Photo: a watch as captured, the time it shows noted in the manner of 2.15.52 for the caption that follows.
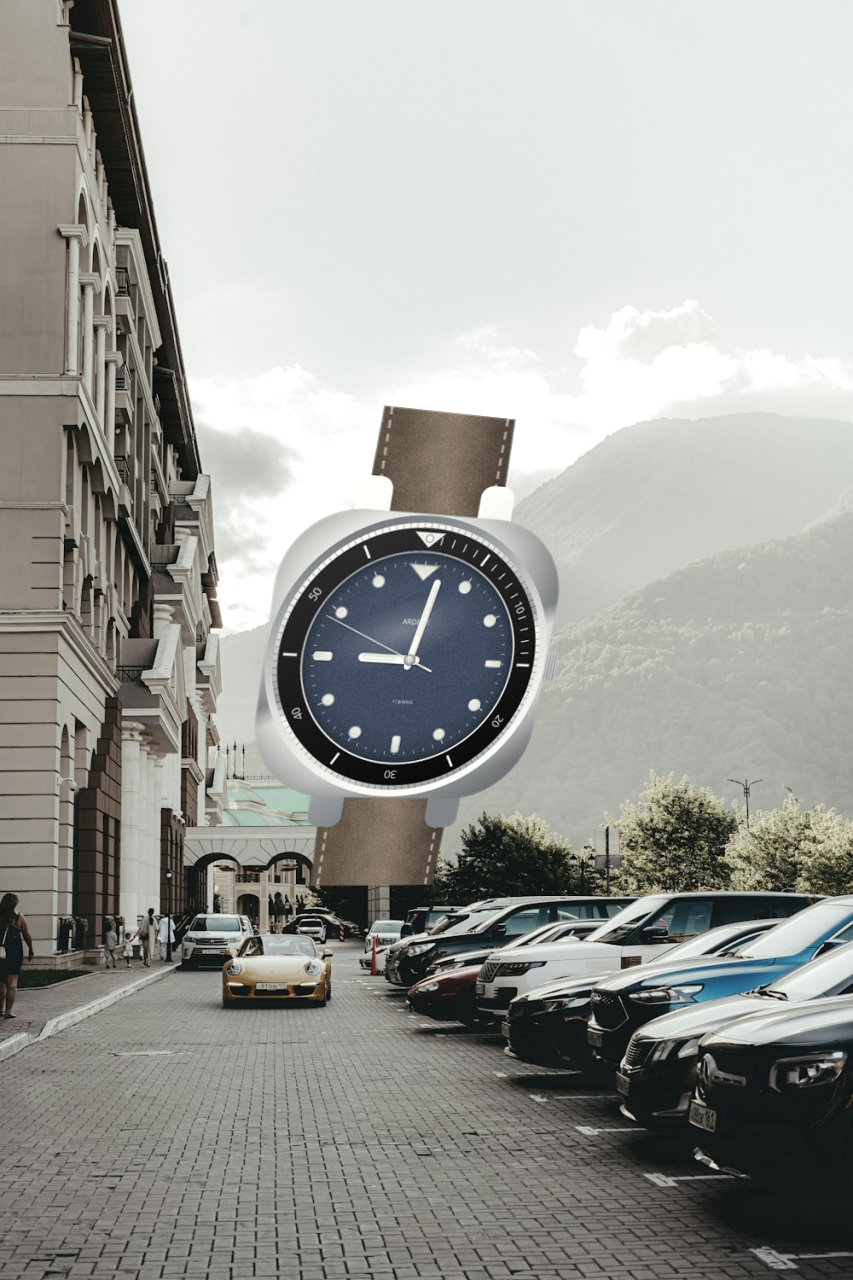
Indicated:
9.01.49
